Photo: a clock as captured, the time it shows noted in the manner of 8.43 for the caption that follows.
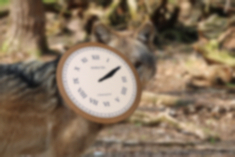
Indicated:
2.10
